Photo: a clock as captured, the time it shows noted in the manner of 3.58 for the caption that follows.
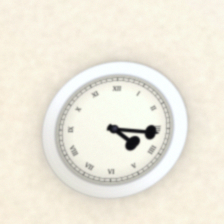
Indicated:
4.16
